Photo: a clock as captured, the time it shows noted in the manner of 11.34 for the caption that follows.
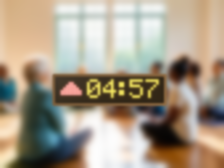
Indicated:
4.57
